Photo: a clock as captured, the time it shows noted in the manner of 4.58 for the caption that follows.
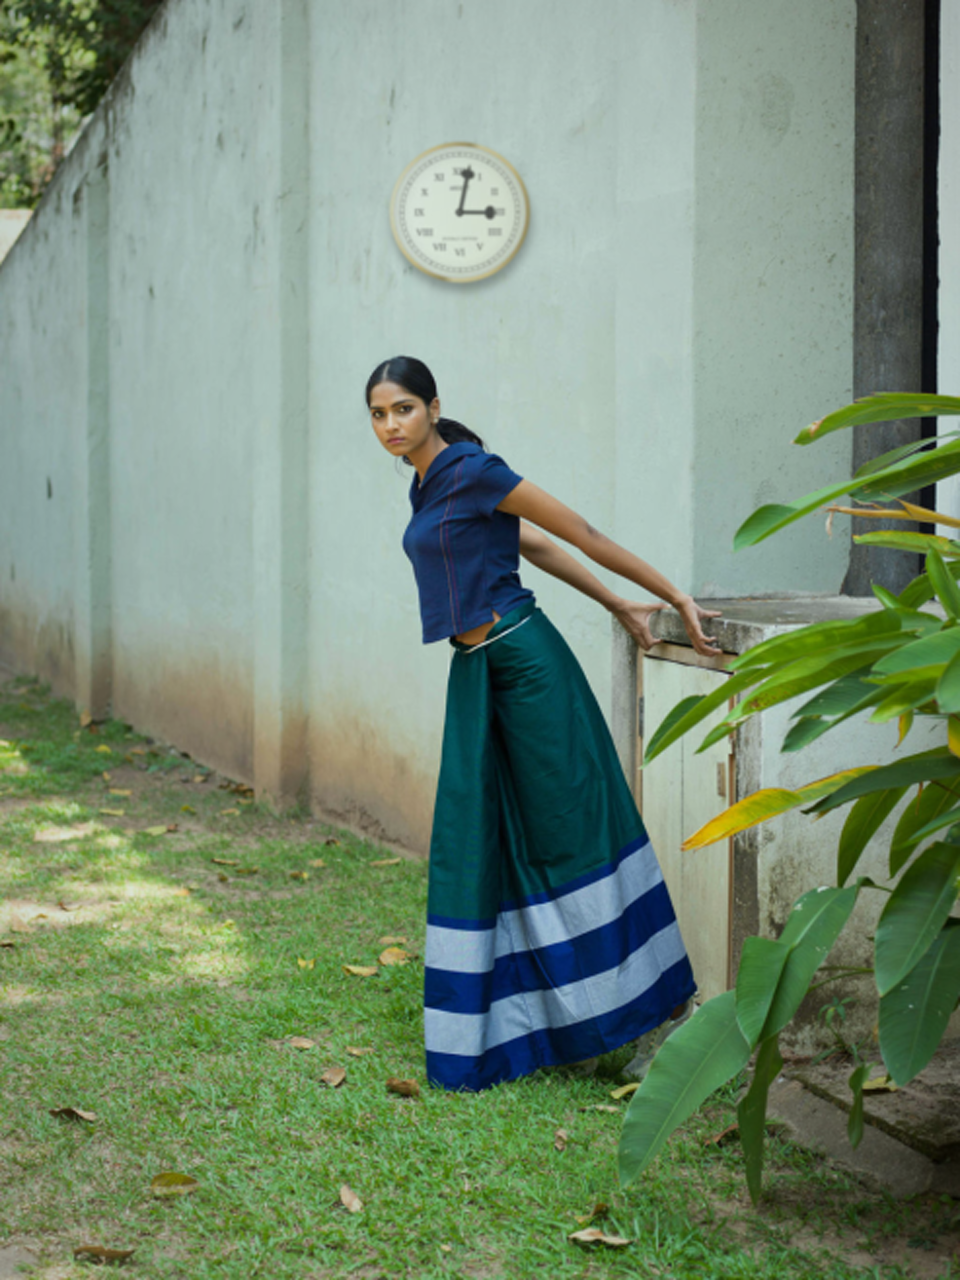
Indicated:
3.02
